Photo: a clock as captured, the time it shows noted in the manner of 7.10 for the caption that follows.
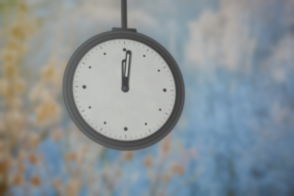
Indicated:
12.01
